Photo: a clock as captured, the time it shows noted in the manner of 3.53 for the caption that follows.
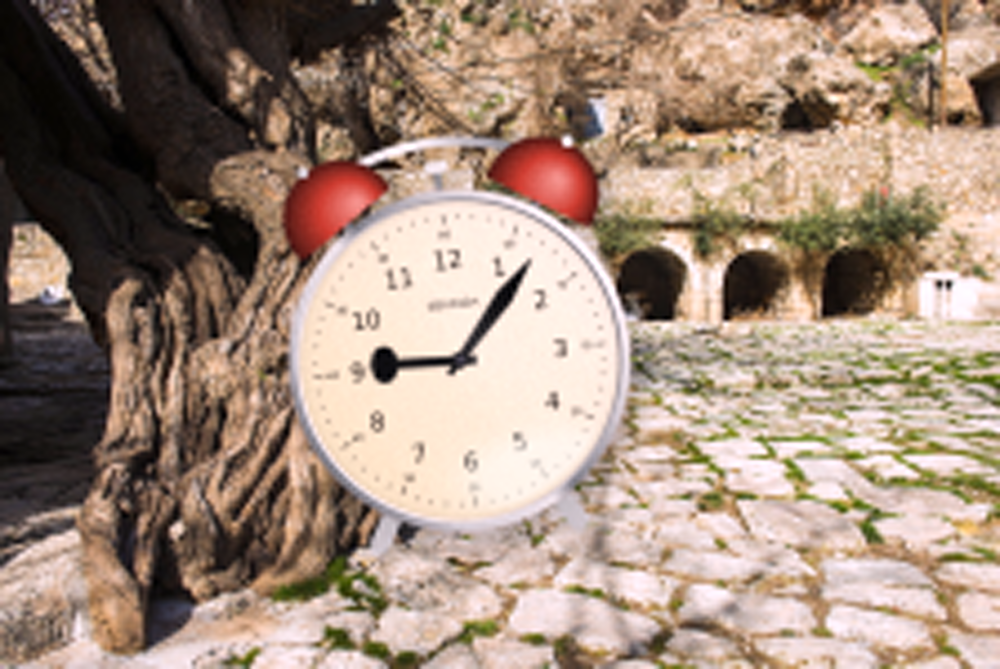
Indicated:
9.07
